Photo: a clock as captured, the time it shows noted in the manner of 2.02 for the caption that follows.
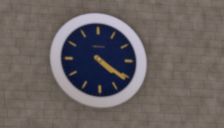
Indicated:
4.21
